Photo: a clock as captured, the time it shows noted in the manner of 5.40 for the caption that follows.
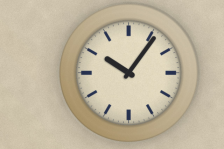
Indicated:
10.06
